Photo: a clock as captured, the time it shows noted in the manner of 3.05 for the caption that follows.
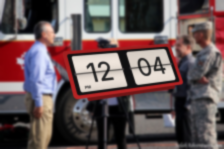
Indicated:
12.04
